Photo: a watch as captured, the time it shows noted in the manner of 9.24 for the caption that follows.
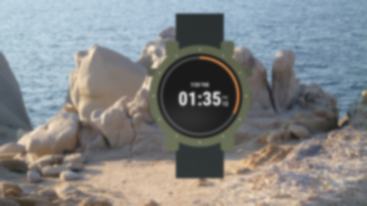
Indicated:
1.35
